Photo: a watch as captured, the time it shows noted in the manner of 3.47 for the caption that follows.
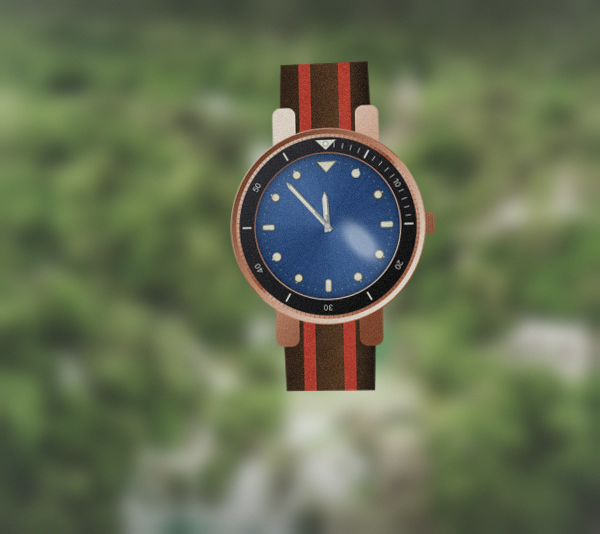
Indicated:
11.53
